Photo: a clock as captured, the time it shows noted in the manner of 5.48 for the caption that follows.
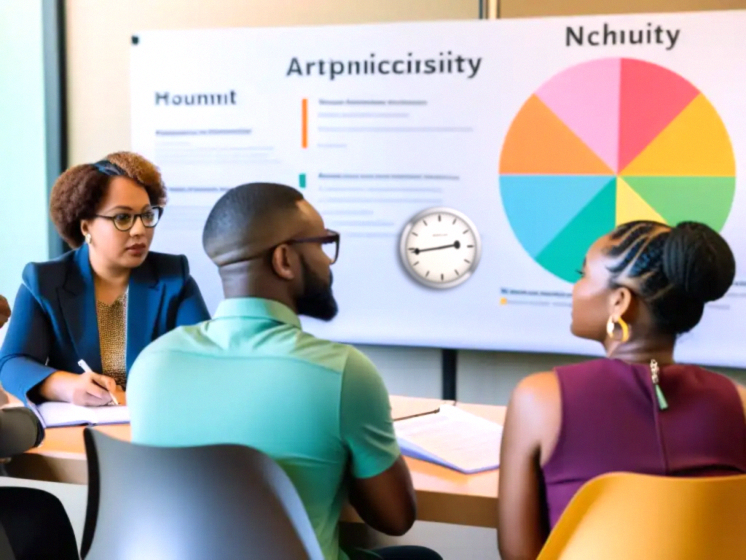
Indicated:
2.44
